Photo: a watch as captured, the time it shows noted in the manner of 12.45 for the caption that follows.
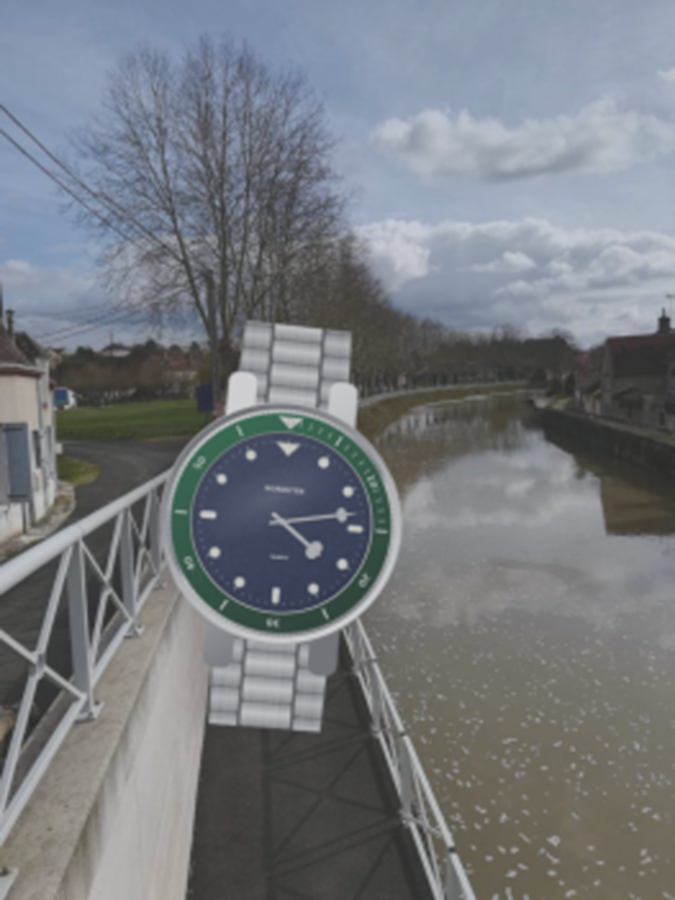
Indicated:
4.13
